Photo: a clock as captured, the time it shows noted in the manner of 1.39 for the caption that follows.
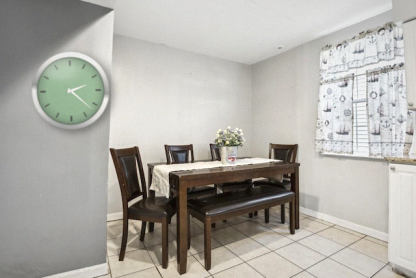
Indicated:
2.22
